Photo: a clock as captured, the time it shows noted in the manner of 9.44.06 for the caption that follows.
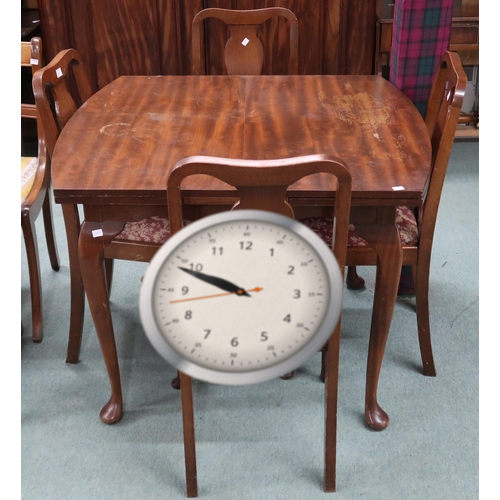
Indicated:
9.48.43
